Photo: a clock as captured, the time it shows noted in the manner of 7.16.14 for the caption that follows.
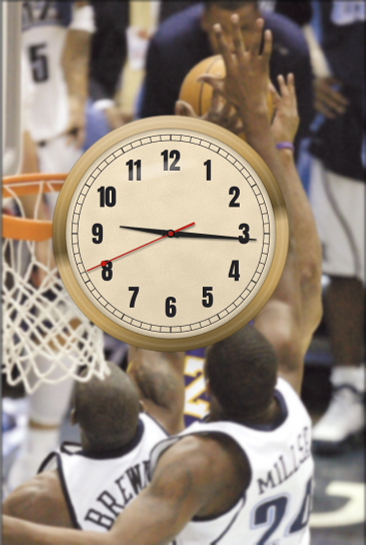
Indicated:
9.15.41
